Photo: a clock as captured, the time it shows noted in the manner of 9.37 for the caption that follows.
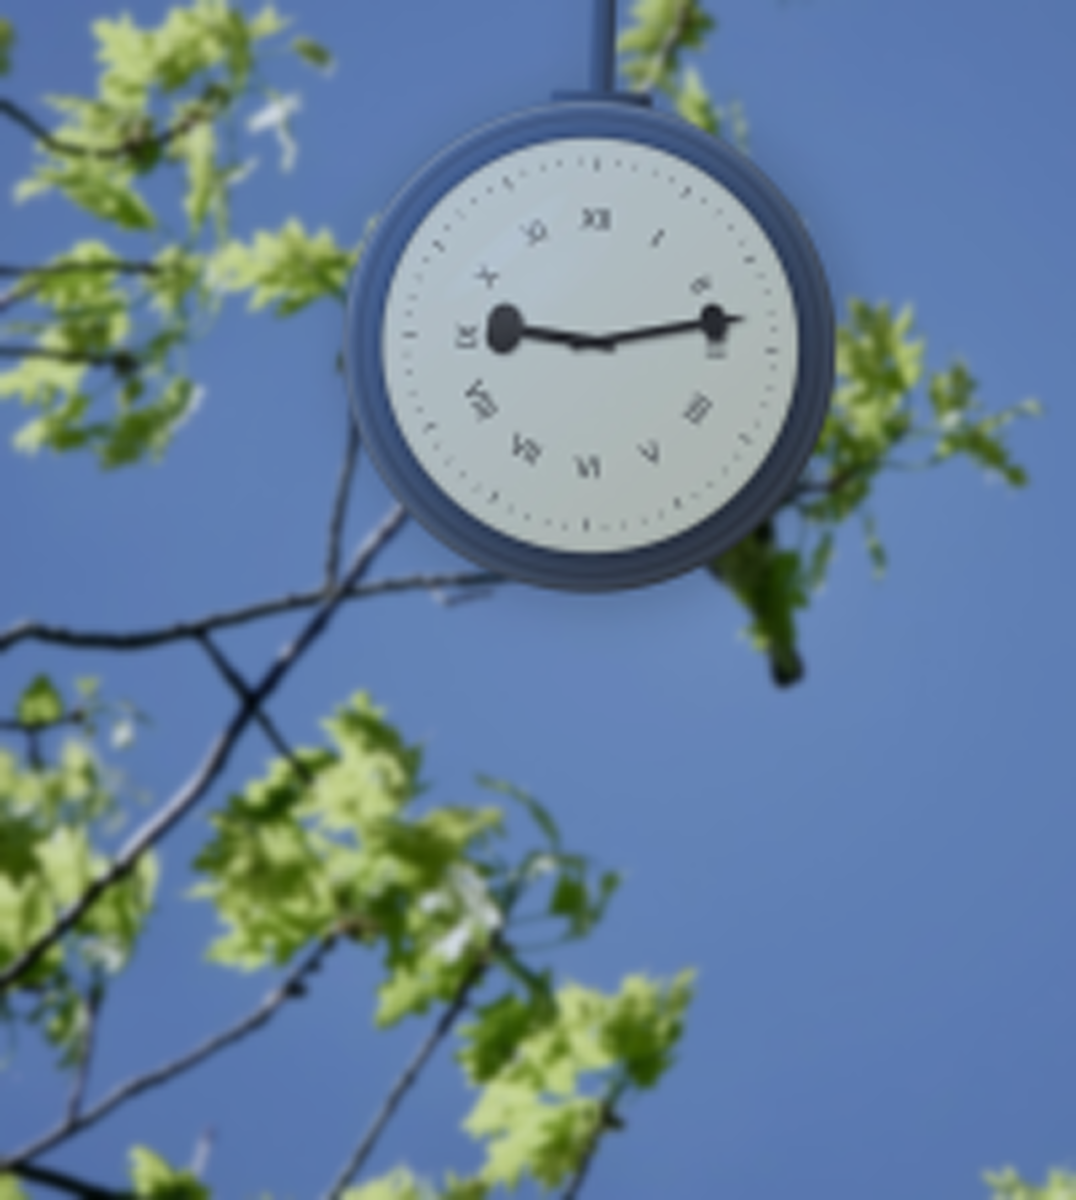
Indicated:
9.13
